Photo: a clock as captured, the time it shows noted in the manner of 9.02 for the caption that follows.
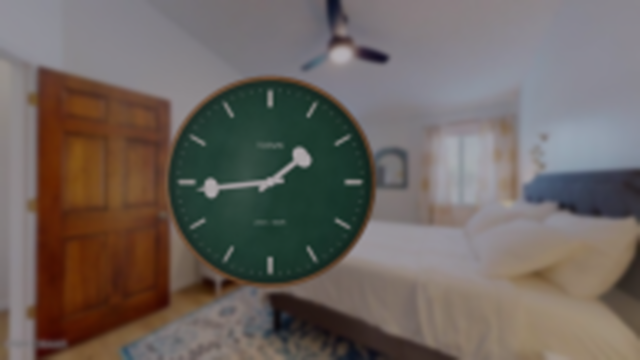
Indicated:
1.44
